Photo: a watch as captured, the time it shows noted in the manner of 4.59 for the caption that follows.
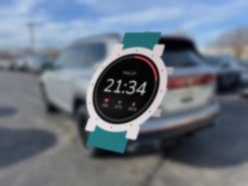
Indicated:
21.34
